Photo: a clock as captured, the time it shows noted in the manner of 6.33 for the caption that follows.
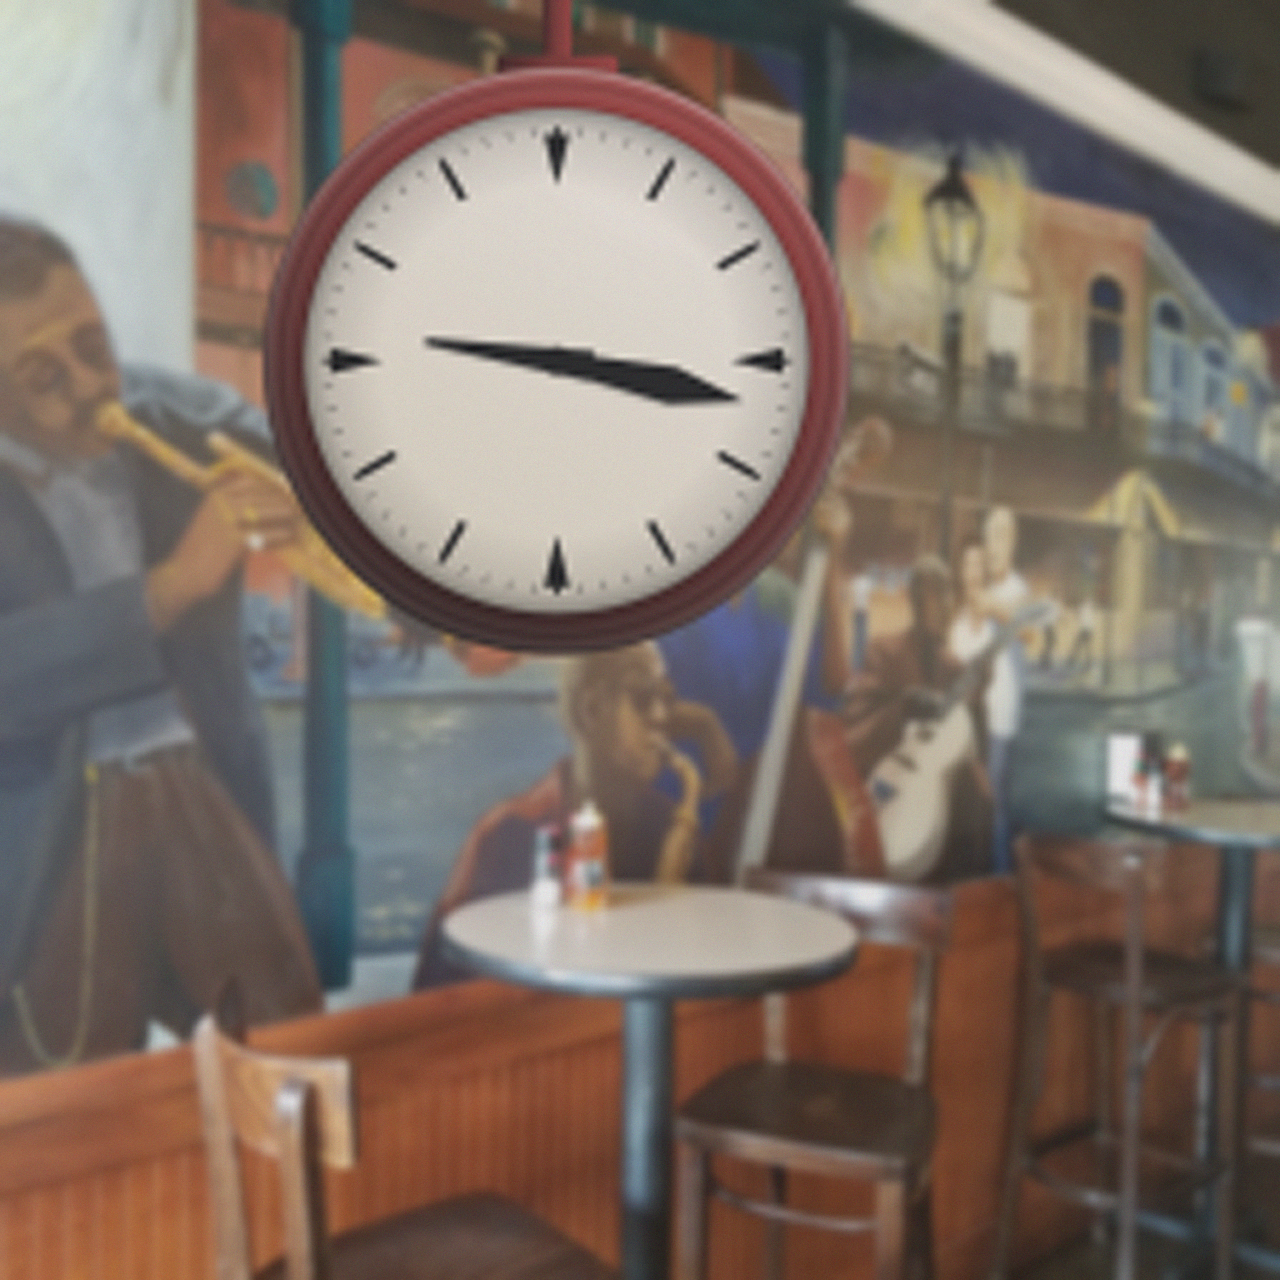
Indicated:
9.17
